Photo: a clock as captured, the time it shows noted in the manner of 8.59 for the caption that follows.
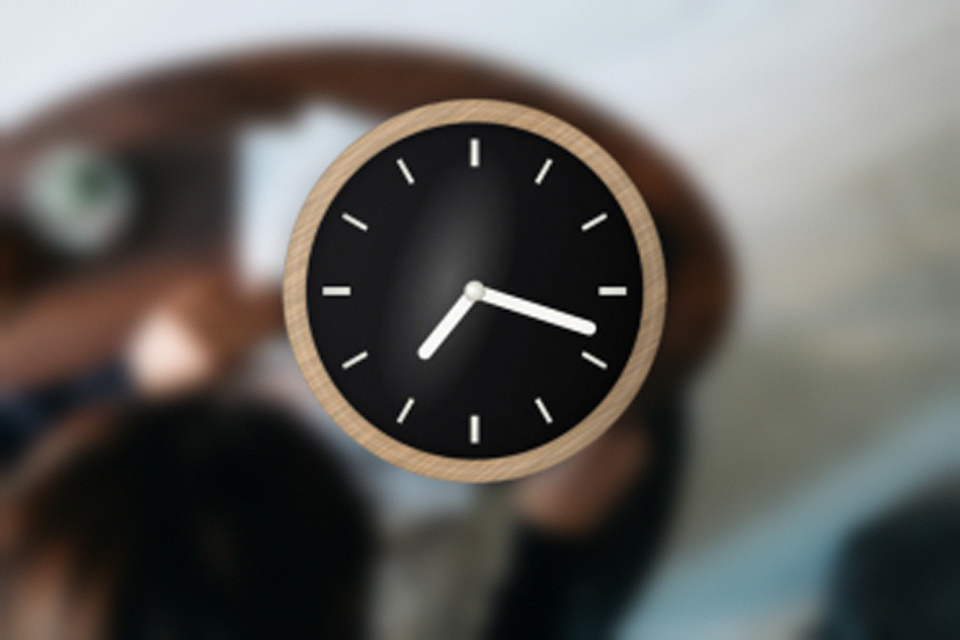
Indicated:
7.18
